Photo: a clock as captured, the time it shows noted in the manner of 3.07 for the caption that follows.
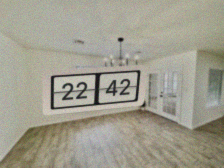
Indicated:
22.42
